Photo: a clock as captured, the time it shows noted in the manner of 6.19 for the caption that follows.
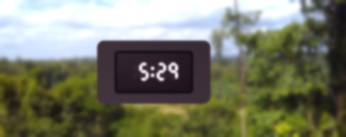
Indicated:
5.29
